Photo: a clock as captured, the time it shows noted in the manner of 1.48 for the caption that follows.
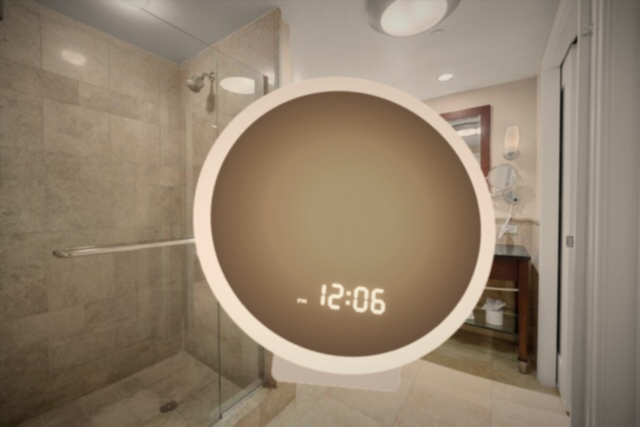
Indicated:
12.06
